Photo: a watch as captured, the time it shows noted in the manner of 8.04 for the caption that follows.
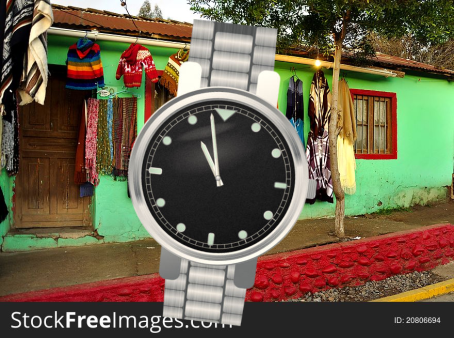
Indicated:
10.58
